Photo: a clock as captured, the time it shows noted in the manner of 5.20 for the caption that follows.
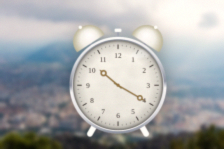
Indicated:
10.20
